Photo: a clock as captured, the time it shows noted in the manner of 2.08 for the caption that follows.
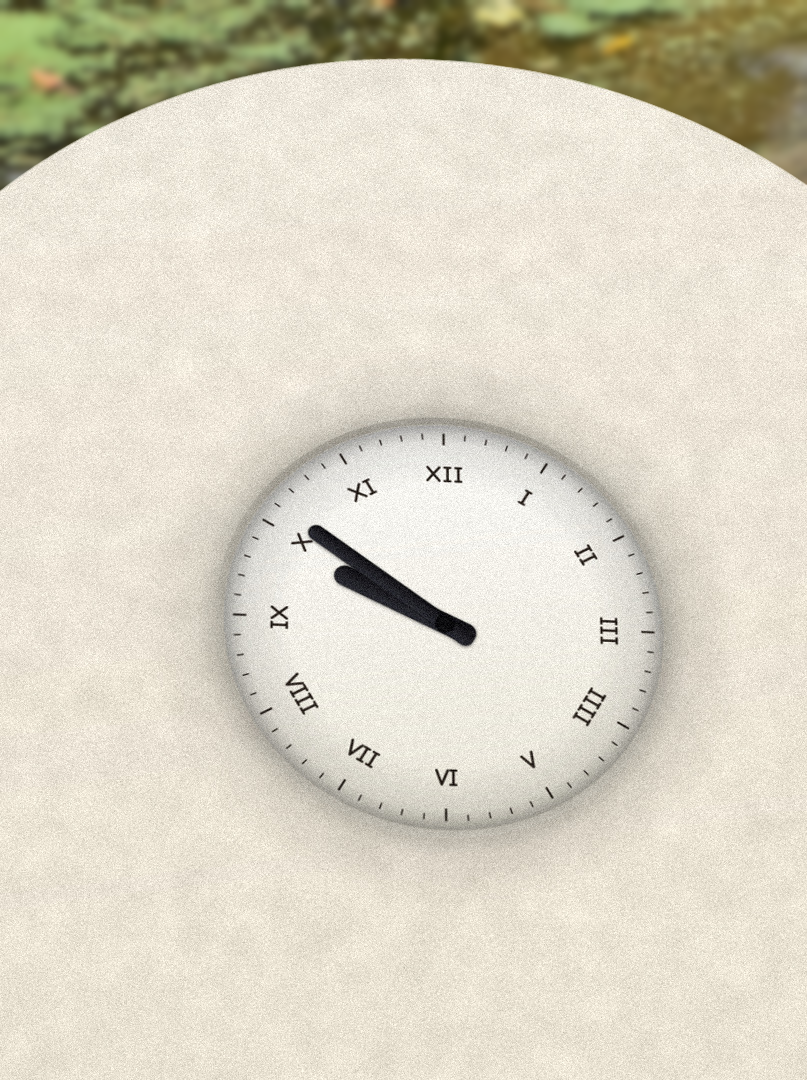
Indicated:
9.51
